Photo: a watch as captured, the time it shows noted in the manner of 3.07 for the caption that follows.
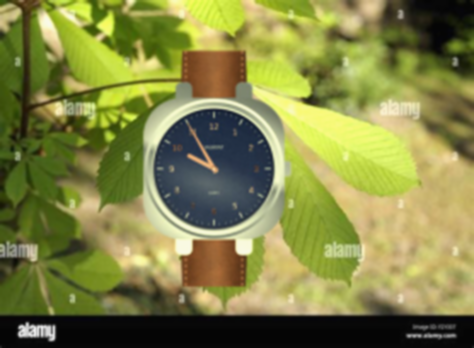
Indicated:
9.55
